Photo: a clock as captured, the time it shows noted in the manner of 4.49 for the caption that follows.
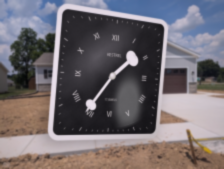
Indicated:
1.36
